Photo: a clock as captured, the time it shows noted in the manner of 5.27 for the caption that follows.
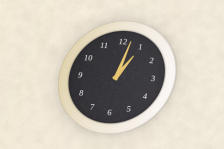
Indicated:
1.02
